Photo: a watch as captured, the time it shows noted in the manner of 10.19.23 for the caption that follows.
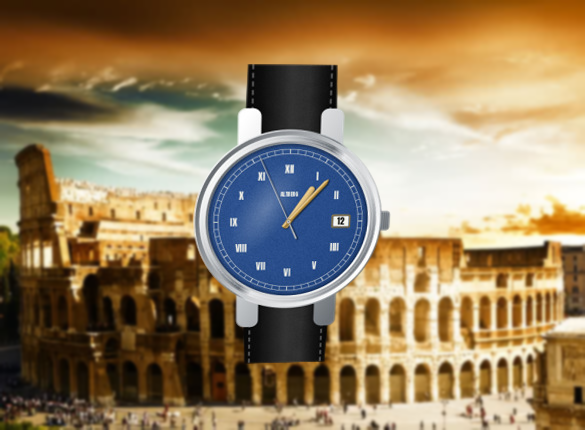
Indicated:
1.06.56
